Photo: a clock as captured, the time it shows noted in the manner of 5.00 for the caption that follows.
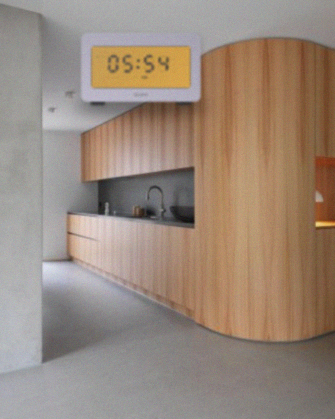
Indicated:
5.54
